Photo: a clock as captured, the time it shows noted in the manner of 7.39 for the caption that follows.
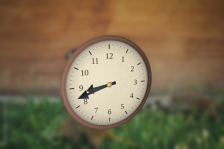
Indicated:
8.42
